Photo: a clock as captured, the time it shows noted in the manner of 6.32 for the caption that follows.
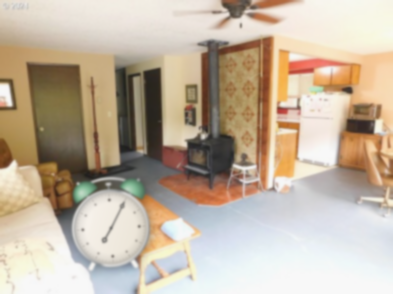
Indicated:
7.05
